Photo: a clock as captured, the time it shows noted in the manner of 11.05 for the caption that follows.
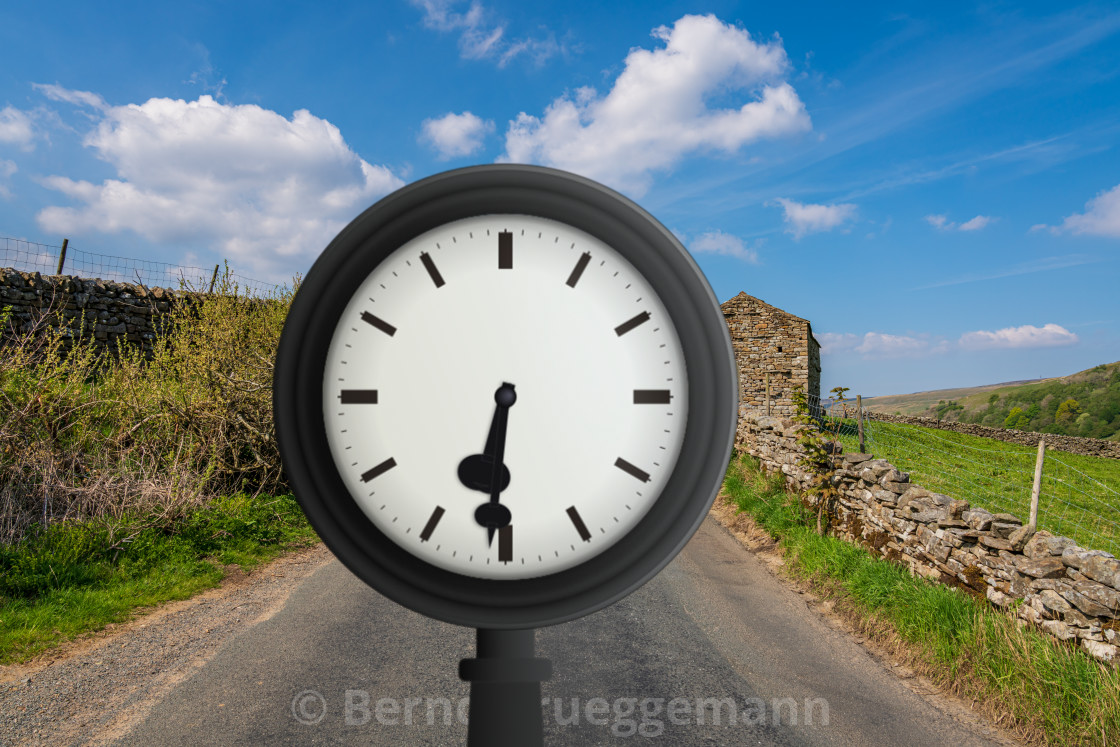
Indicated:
6.31
